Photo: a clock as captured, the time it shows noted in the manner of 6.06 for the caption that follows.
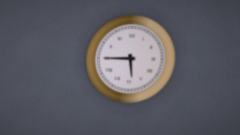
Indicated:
5.45
